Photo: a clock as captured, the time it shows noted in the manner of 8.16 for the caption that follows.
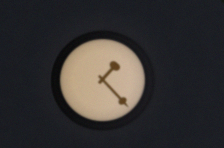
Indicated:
1.23
